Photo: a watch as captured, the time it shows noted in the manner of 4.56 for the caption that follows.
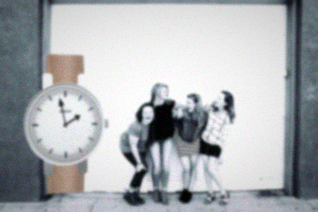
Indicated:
1.58
